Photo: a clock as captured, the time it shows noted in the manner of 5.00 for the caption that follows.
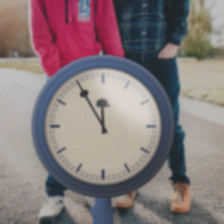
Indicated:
11.55
